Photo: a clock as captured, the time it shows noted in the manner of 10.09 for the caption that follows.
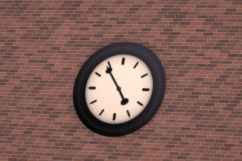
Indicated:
4.54
